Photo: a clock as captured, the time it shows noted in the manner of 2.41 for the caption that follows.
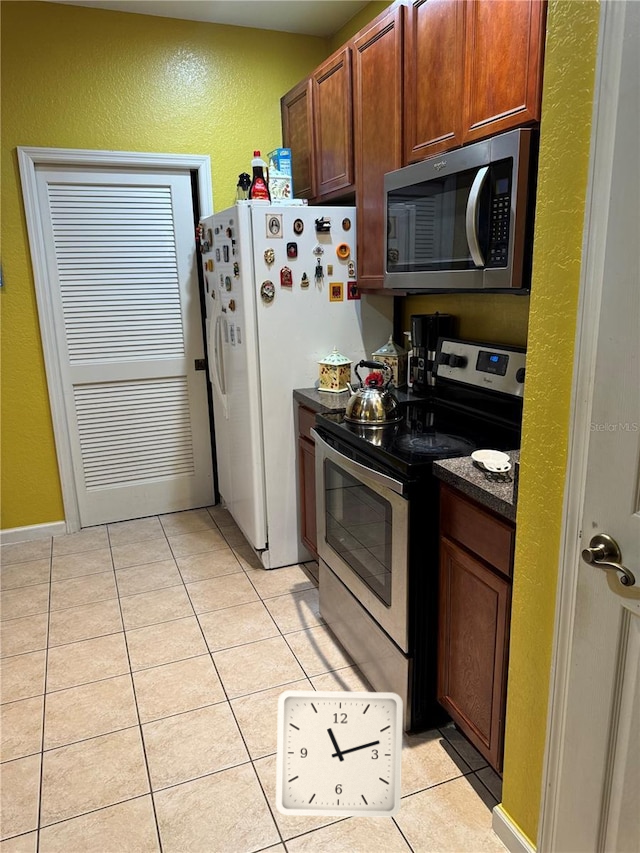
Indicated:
11.12
